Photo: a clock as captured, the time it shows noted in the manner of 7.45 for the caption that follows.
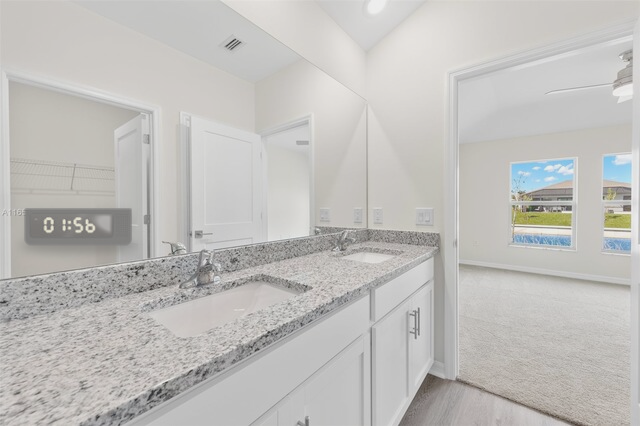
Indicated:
1.56
